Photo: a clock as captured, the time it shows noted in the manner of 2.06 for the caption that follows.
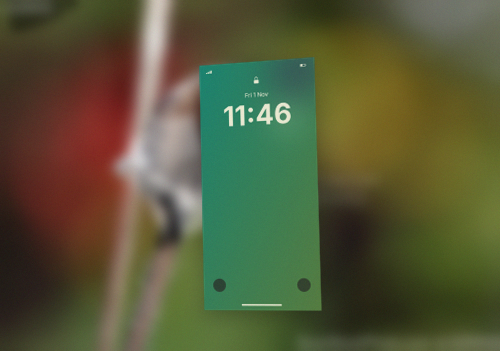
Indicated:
11.46
